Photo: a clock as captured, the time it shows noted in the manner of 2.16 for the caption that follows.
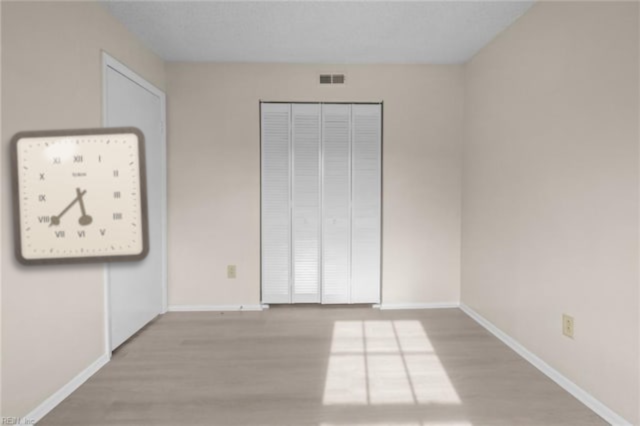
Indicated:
5.38
